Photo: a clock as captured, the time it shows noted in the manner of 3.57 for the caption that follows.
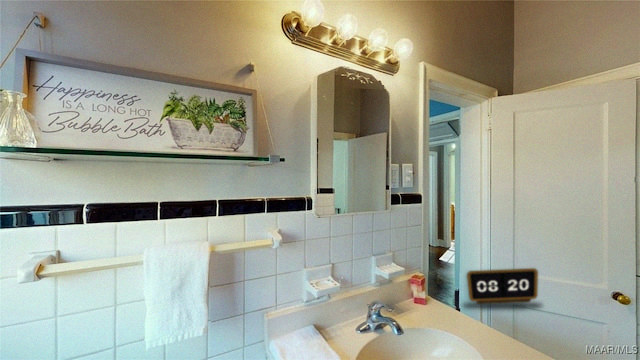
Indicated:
8.20
